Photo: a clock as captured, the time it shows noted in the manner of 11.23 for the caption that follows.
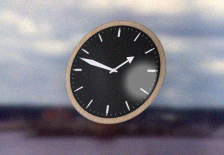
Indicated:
1.48
